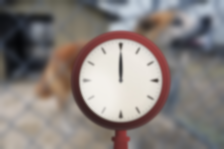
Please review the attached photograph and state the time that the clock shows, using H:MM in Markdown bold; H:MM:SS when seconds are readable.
**12:00**
